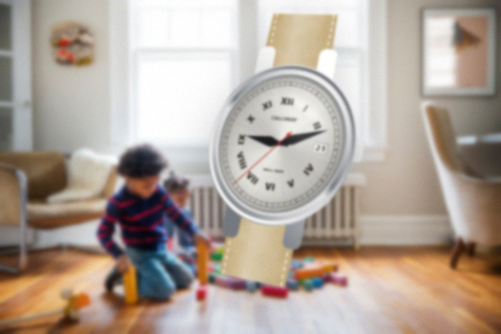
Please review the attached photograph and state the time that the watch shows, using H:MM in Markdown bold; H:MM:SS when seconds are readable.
**9:11:37**
